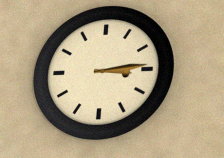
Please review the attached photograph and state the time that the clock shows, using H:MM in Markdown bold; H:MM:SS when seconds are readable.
**3:14**
